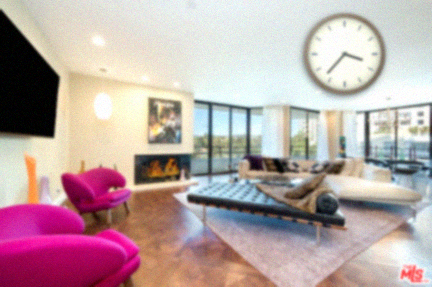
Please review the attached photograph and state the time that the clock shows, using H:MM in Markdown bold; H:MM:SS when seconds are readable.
**3:37**
